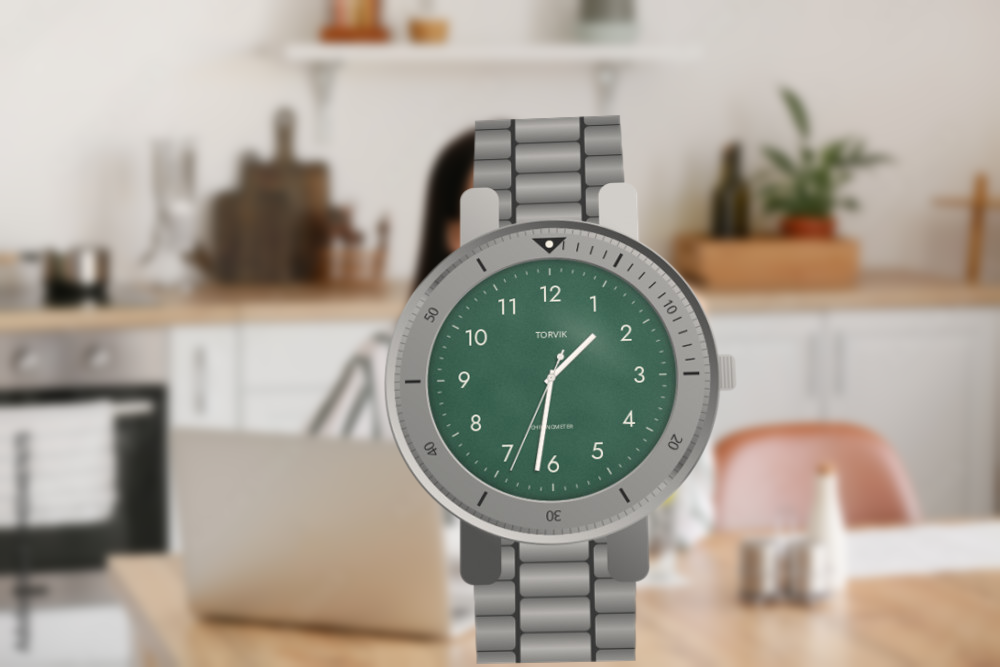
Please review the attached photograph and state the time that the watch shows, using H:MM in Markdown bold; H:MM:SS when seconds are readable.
**1:31:34**
